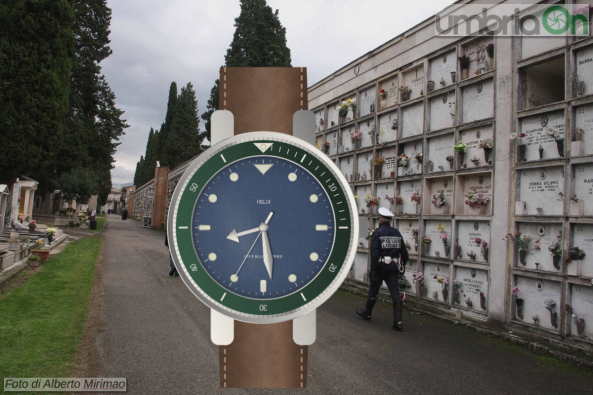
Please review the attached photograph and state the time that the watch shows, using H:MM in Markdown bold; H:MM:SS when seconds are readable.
**8:28:35**
